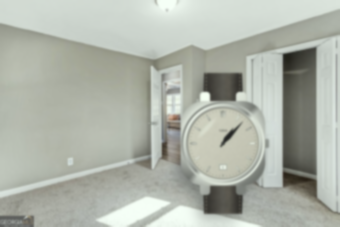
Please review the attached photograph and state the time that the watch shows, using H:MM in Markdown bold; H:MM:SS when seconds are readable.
**1:07**
